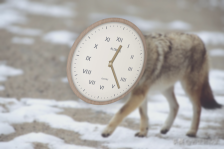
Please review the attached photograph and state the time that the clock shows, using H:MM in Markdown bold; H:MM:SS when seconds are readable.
**12:23**
